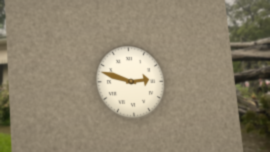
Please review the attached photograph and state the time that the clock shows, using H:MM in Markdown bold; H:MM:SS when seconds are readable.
**2:48**
